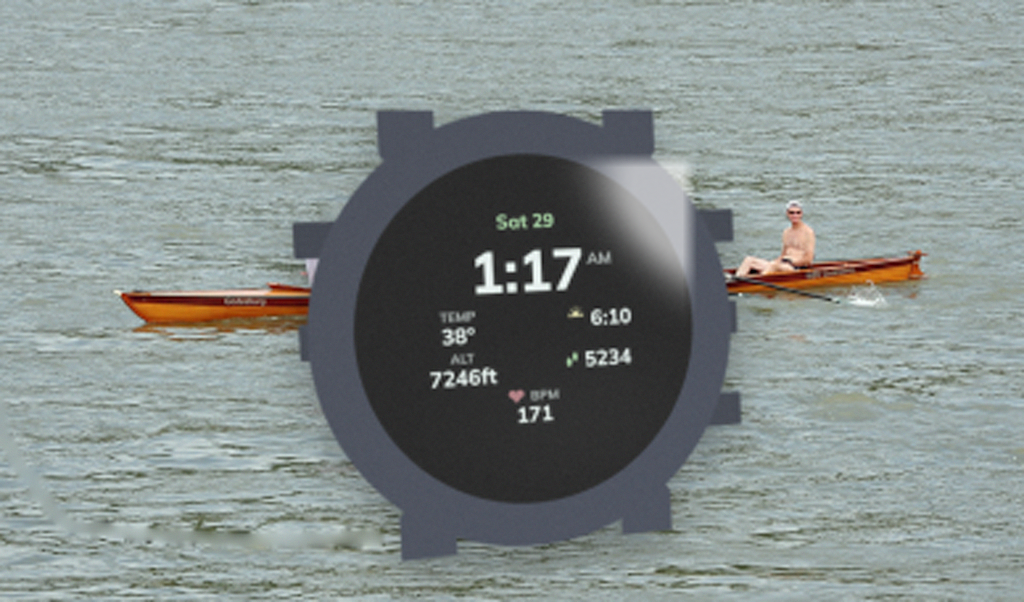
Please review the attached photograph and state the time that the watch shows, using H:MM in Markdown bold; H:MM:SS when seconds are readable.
**1:17**
